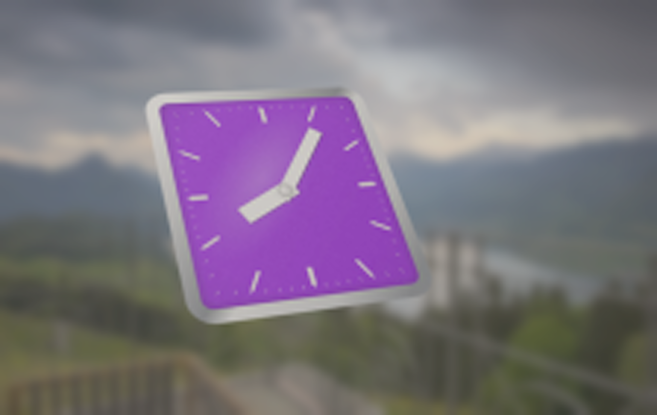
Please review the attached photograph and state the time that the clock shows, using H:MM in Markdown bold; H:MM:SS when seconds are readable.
**8:06**
